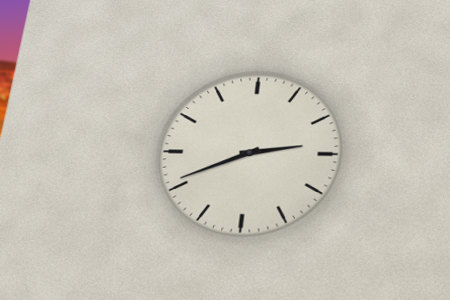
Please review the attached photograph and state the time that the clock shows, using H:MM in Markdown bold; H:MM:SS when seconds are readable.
**2:41**
